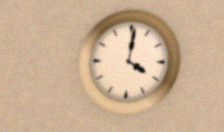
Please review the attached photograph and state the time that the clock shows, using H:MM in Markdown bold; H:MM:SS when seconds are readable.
**4:01**
